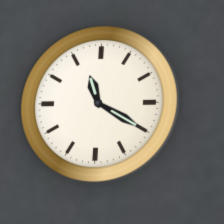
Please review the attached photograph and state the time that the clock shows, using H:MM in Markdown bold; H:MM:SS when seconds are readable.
**11:20**
